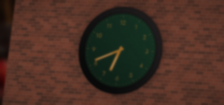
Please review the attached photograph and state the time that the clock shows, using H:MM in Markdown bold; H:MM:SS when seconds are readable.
**6:41**
